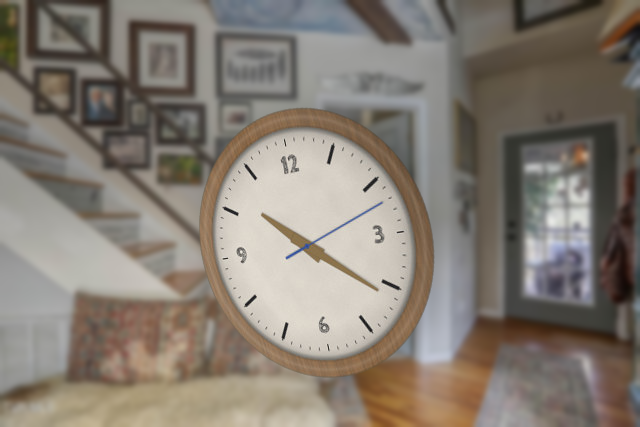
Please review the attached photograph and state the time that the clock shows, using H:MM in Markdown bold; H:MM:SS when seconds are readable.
**10:21:12**
